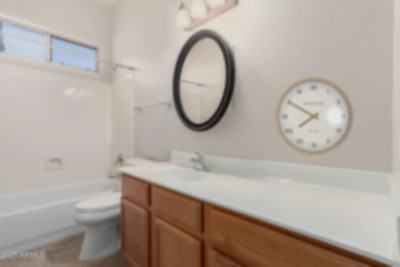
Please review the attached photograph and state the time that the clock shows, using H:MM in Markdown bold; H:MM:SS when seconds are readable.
**7:50**
